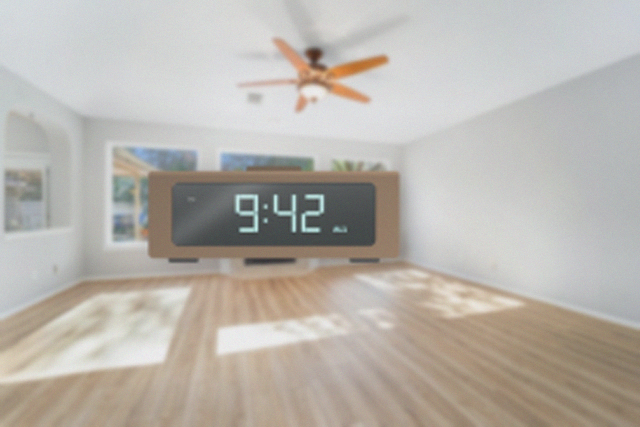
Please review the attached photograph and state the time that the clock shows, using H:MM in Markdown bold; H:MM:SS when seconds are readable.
**9:42**
